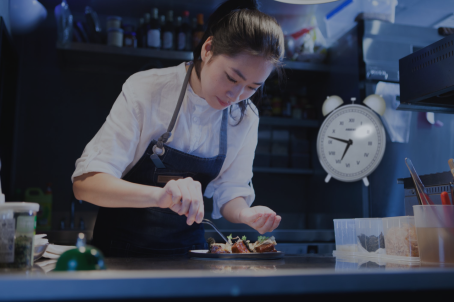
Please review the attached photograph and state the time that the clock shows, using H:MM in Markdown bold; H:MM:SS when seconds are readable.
**6:47**
